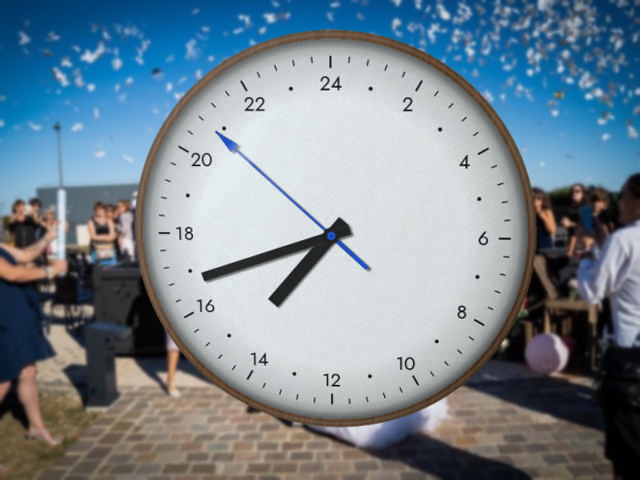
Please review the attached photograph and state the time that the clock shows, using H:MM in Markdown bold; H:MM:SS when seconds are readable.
**14:41:52**
